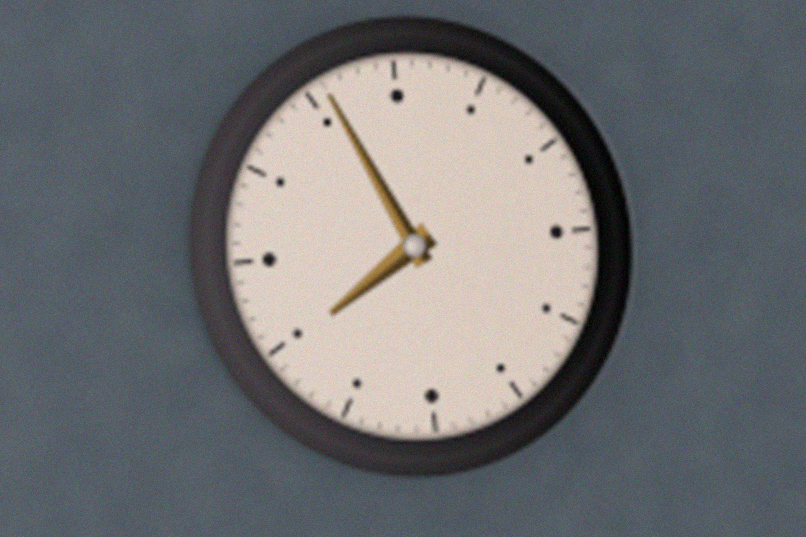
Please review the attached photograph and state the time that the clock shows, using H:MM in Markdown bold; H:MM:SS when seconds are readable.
**7:56**
